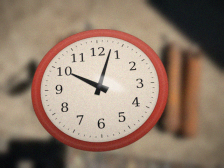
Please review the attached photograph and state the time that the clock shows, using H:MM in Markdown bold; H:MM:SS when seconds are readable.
**10:03**
